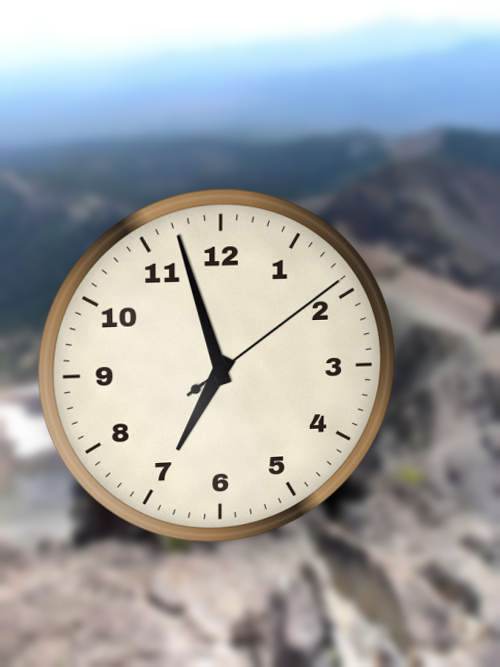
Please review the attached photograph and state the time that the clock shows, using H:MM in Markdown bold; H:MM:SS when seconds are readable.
**6:57:09**
